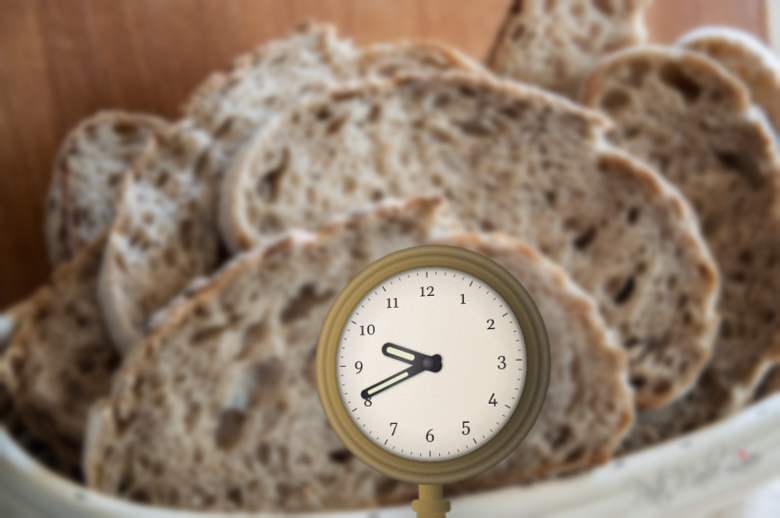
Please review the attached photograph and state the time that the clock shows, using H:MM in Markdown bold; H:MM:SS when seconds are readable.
**9:41**
